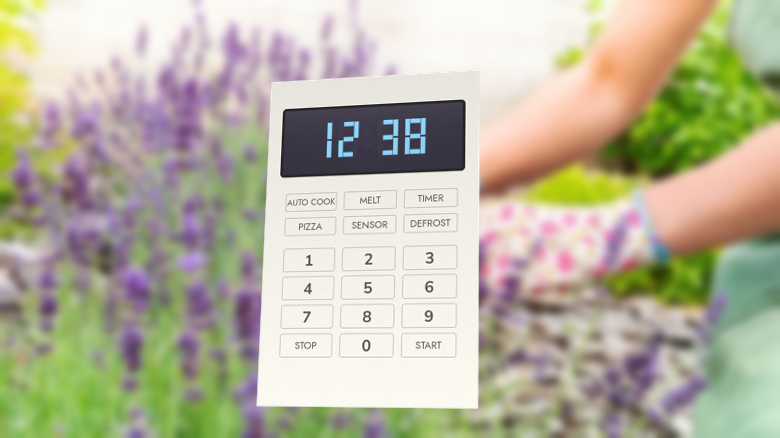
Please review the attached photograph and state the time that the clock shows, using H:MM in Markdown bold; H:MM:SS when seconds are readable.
**12:38**
